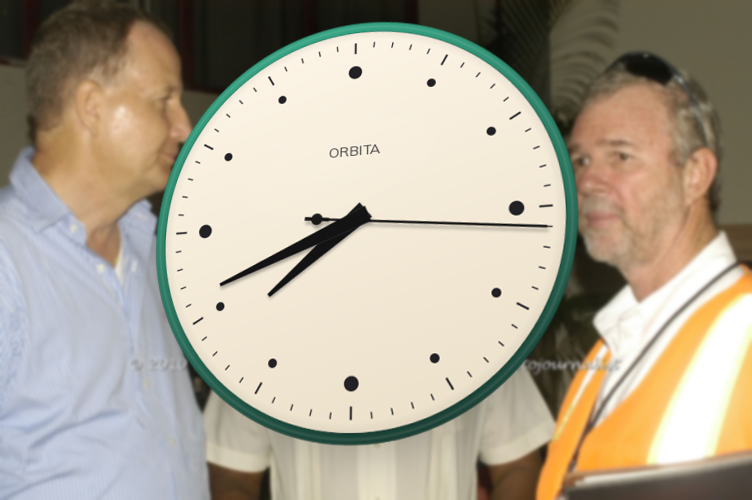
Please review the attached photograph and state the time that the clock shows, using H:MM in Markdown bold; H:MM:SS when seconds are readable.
**7:41:16**
